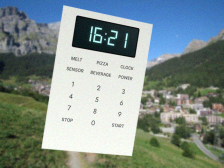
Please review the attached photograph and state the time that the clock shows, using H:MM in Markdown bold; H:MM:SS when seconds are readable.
**16:21**
